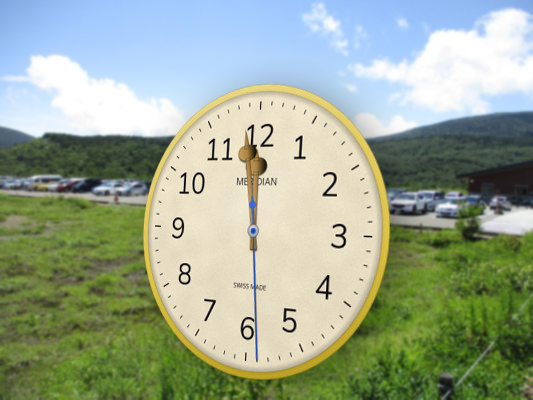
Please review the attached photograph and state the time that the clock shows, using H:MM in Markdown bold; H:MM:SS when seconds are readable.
**11:58:29**
